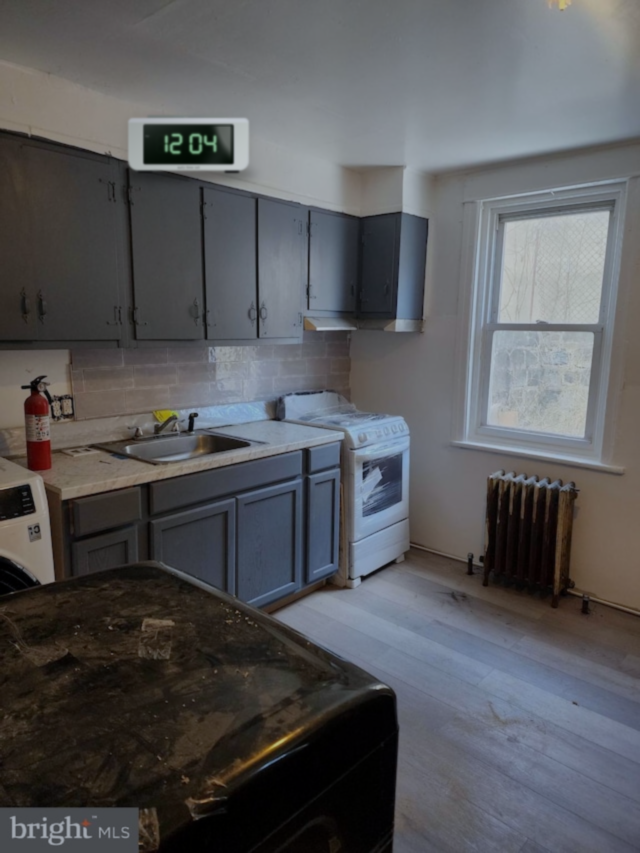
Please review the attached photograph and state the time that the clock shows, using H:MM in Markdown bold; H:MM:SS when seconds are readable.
**12:04**
